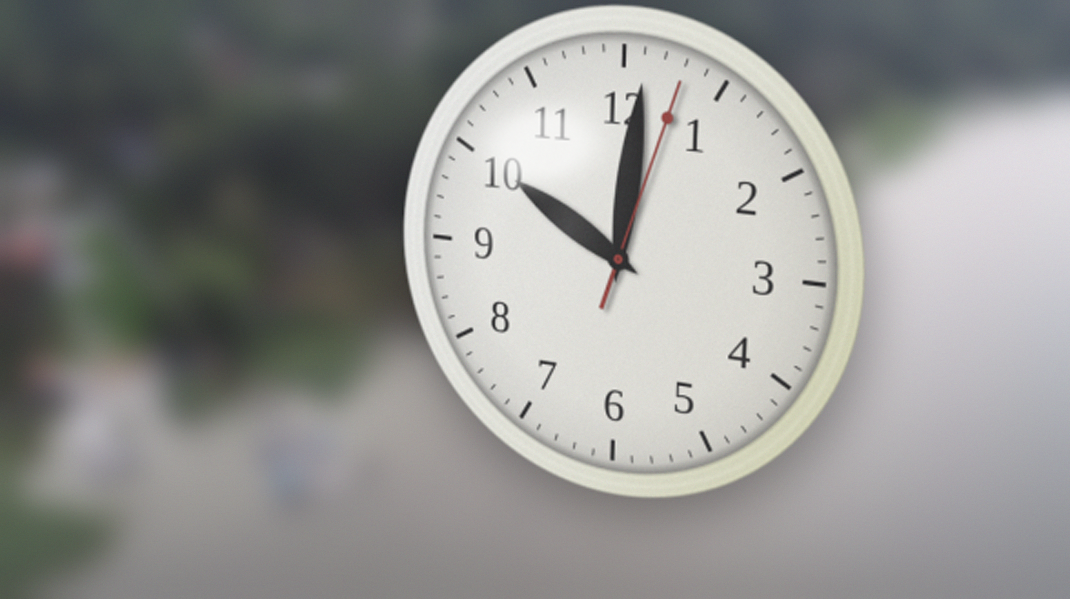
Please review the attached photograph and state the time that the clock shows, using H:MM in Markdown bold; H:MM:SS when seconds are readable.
**10:01:03**
